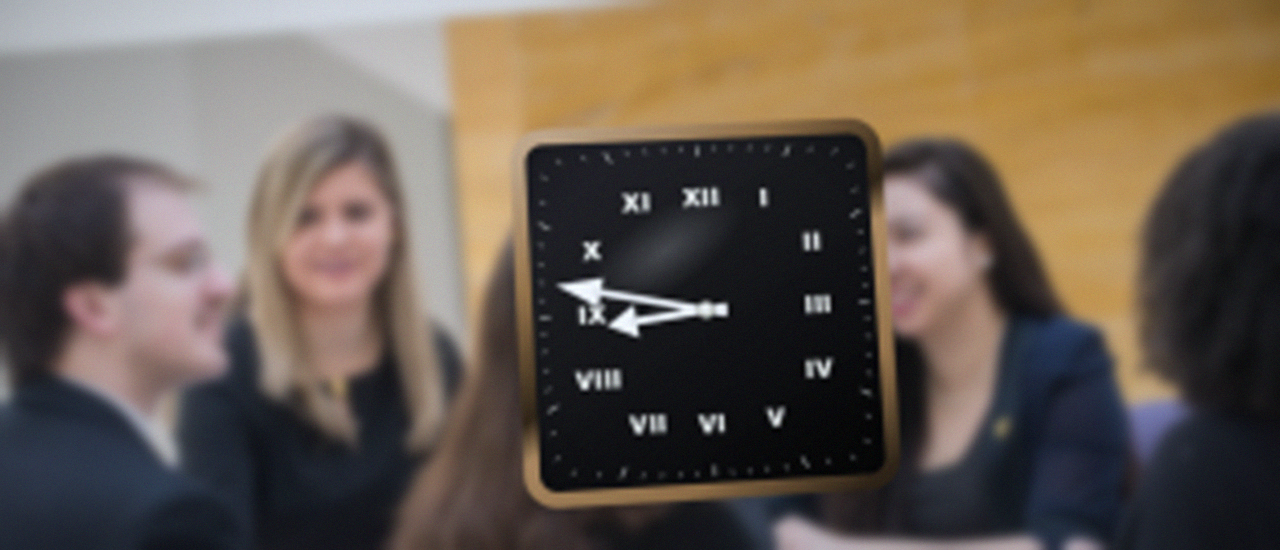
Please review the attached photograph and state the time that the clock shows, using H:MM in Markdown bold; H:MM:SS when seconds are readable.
**8:47**
